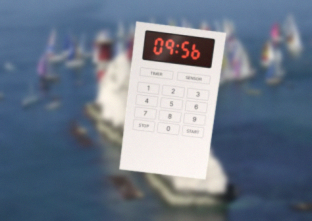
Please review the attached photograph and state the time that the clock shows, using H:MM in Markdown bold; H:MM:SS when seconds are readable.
**9:56**
